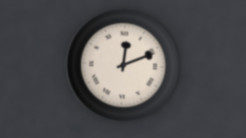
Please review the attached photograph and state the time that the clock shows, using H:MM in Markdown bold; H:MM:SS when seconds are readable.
**12:11**
